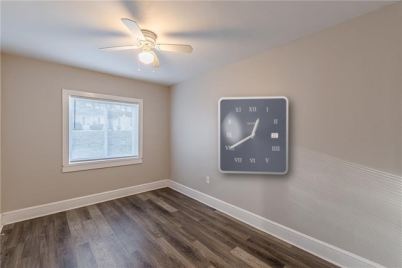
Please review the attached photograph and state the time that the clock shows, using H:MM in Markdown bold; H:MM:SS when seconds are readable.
**12:40**
